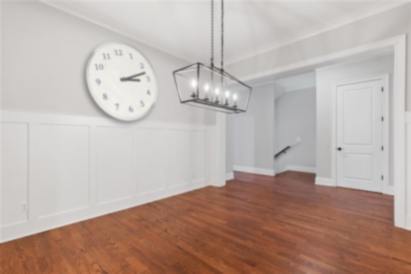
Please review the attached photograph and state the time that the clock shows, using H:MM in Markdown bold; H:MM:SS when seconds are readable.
**3:13**
